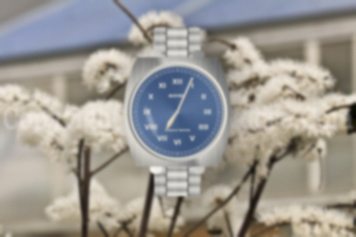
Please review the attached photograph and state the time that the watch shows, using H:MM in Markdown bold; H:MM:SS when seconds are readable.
**7:04**
